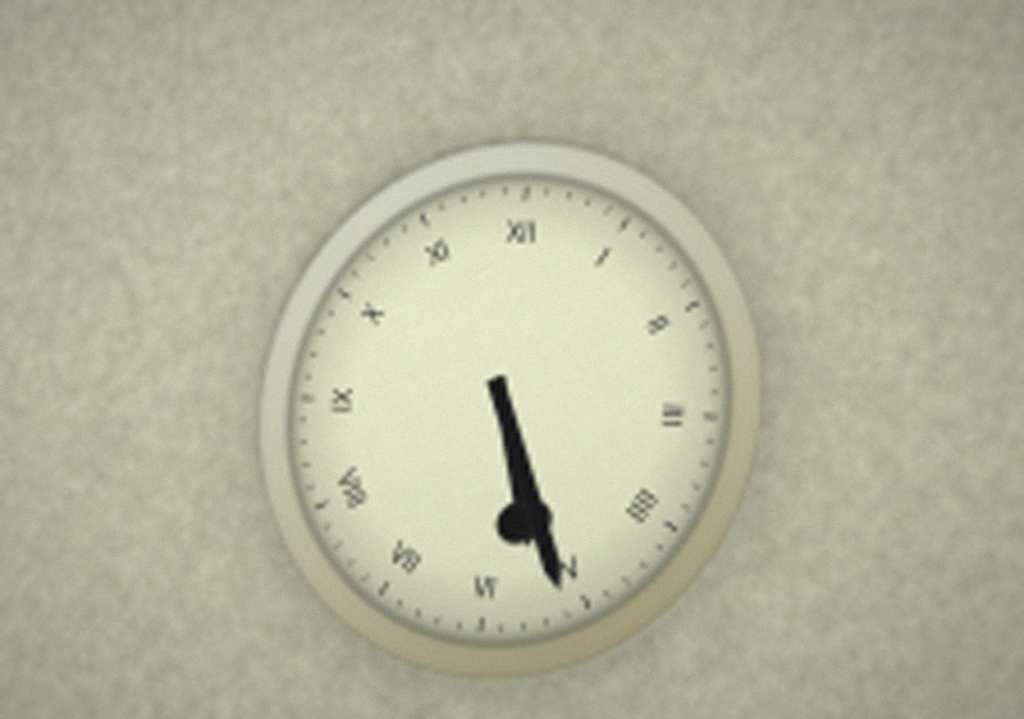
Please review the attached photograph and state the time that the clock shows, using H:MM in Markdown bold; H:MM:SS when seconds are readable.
**5:26**
